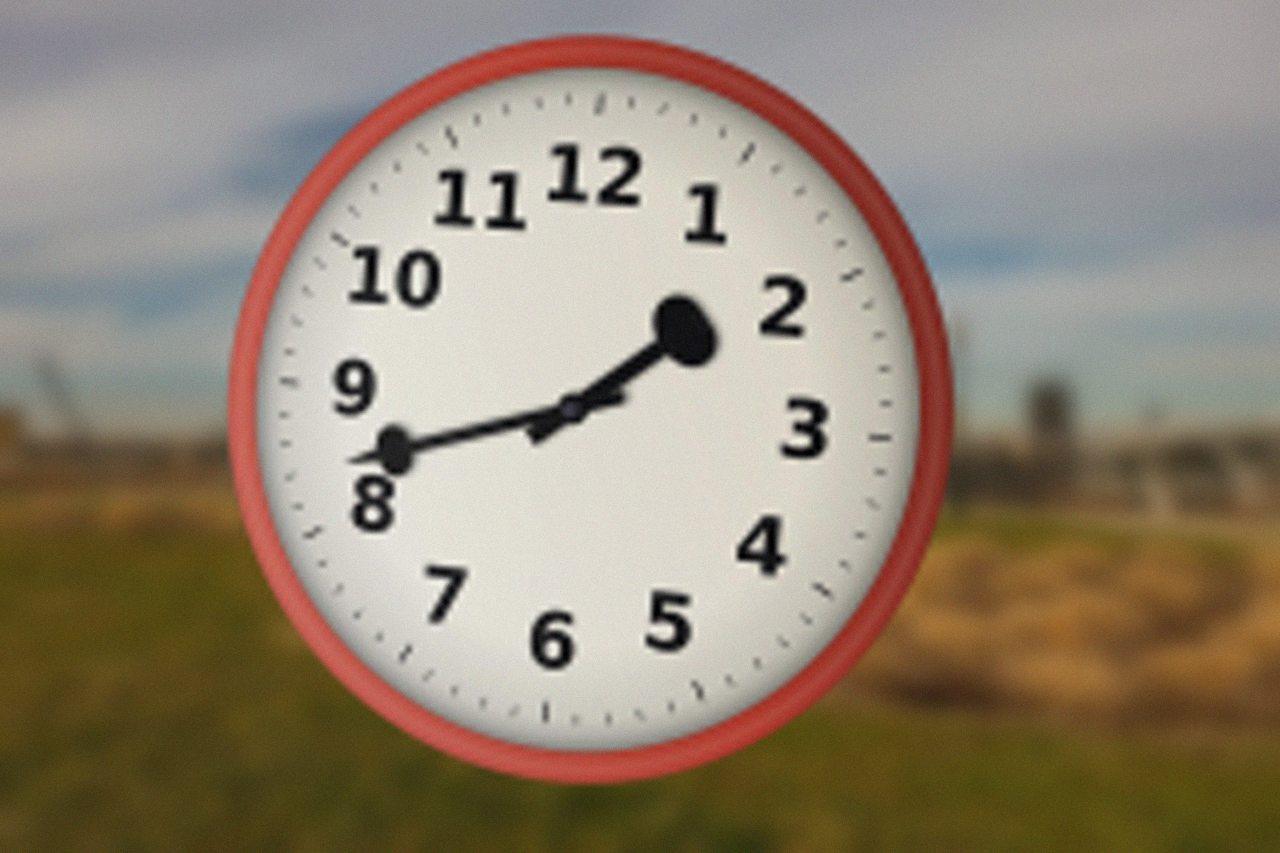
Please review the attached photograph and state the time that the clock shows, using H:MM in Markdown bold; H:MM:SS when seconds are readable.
**1:42**
